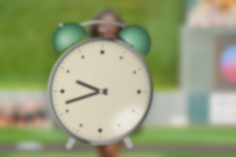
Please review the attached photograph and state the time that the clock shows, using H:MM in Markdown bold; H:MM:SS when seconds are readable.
**9:42**
